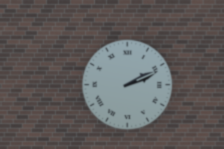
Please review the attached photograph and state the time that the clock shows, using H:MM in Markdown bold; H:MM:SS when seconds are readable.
**2:11**
